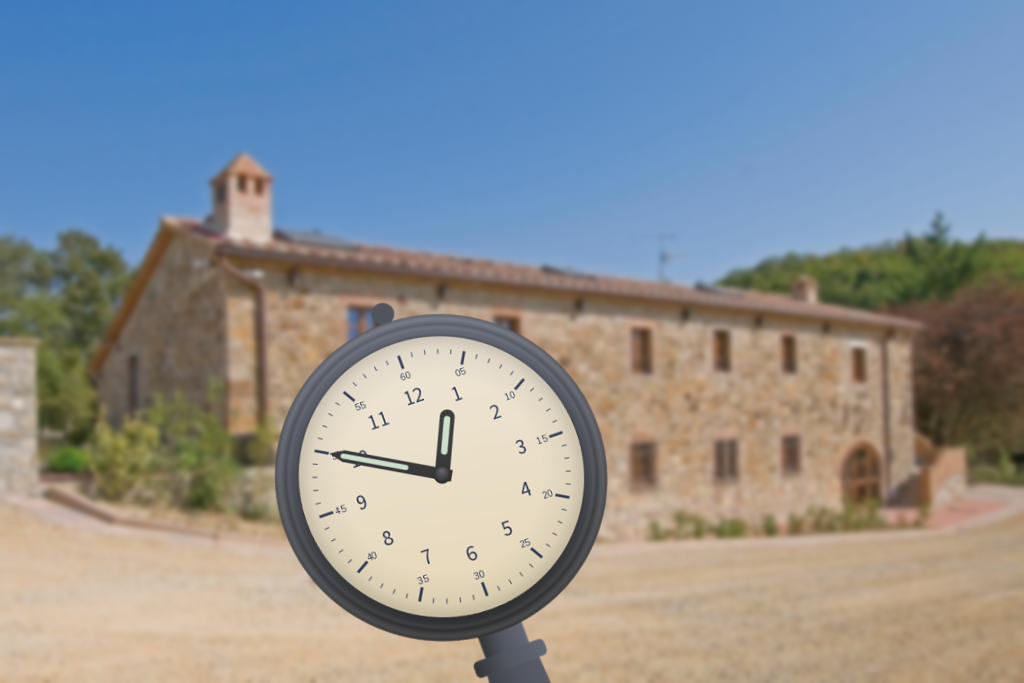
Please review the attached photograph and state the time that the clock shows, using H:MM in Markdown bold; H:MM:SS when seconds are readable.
**12:50**
